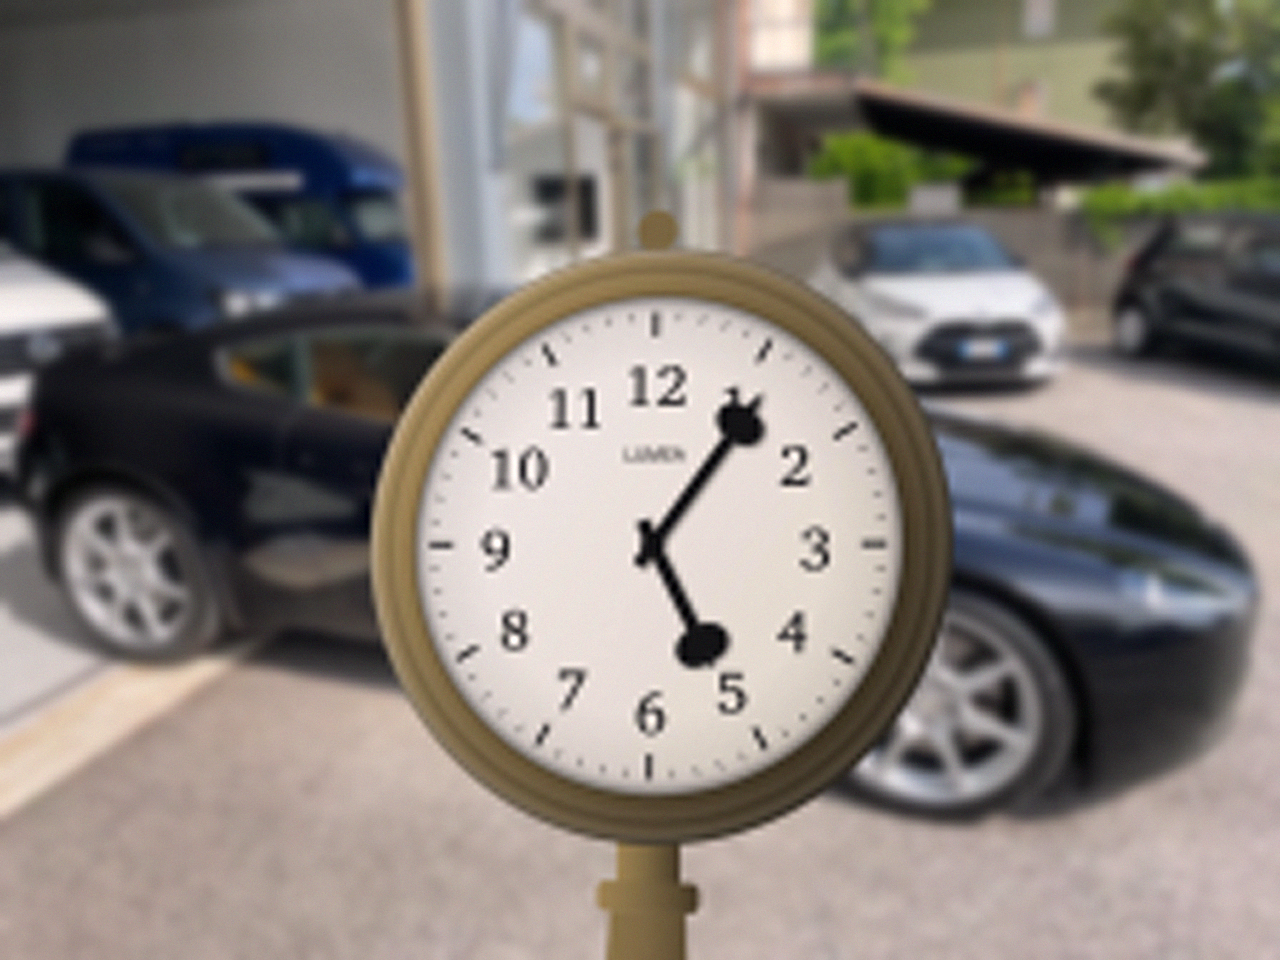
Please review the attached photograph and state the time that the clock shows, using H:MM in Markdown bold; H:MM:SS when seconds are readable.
**5:06**
